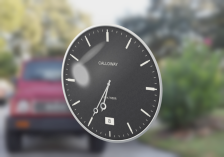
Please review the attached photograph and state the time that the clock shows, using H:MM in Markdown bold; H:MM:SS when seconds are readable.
**6:35**
